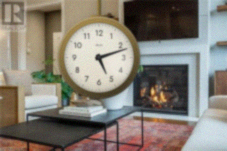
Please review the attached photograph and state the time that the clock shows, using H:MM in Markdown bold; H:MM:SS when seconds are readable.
**5:12**
